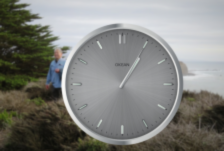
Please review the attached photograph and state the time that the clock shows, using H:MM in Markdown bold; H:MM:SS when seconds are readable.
**1:05**
